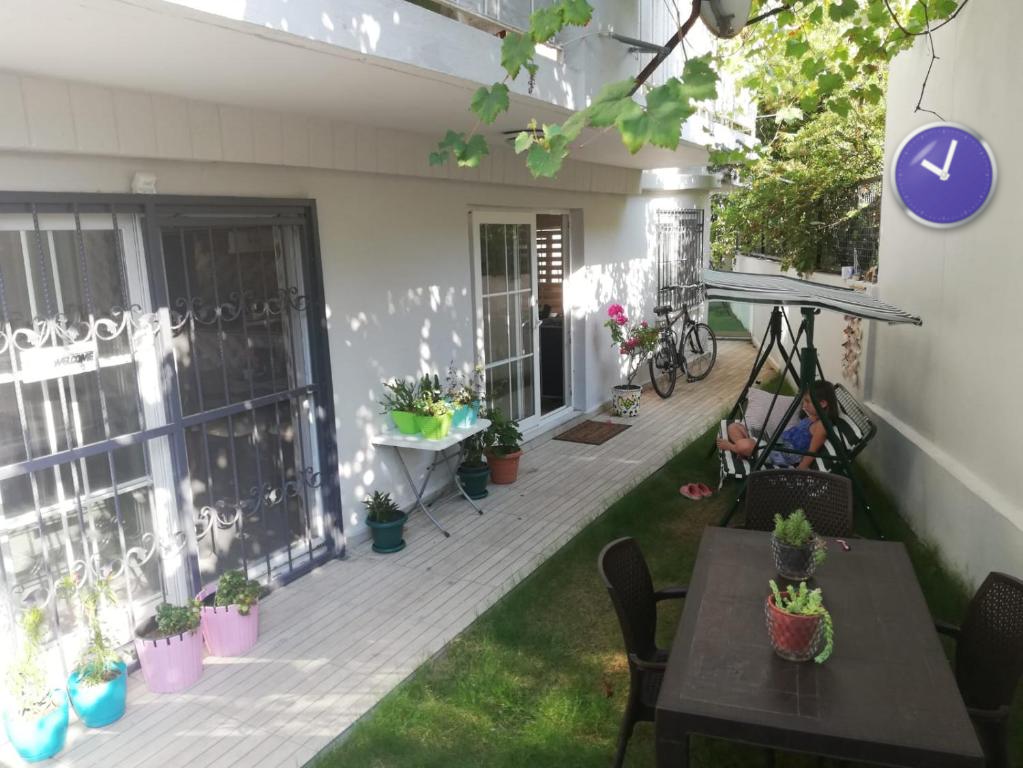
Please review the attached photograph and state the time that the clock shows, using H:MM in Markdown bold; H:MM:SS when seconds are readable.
**10:03**
